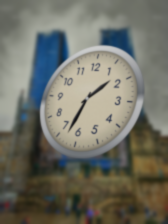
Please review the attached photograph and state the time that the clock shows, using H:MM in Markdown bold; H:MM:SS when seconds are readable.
**1:33**
